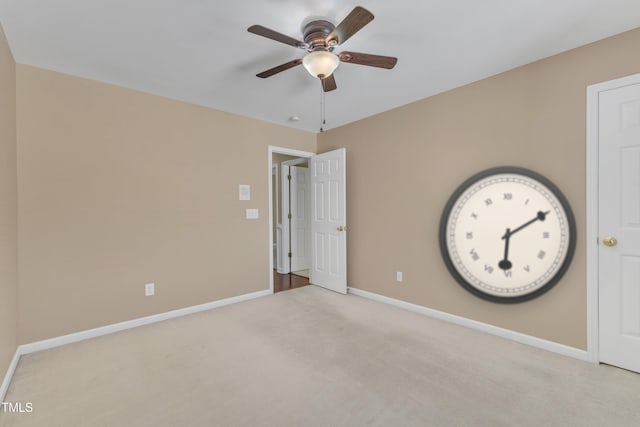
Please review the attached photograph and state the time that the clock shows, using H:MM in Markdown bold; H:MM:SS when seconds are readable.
**6:10**
